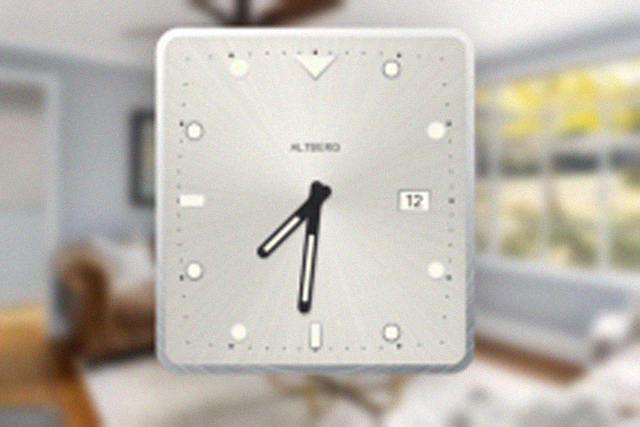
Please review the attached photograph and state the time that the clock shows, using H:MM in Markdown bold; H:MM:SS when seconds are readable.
**7:31**
